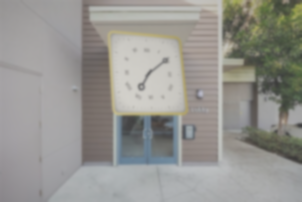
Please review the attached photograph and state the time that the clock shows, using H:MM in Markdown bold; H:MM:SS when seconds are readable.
**7:09**
